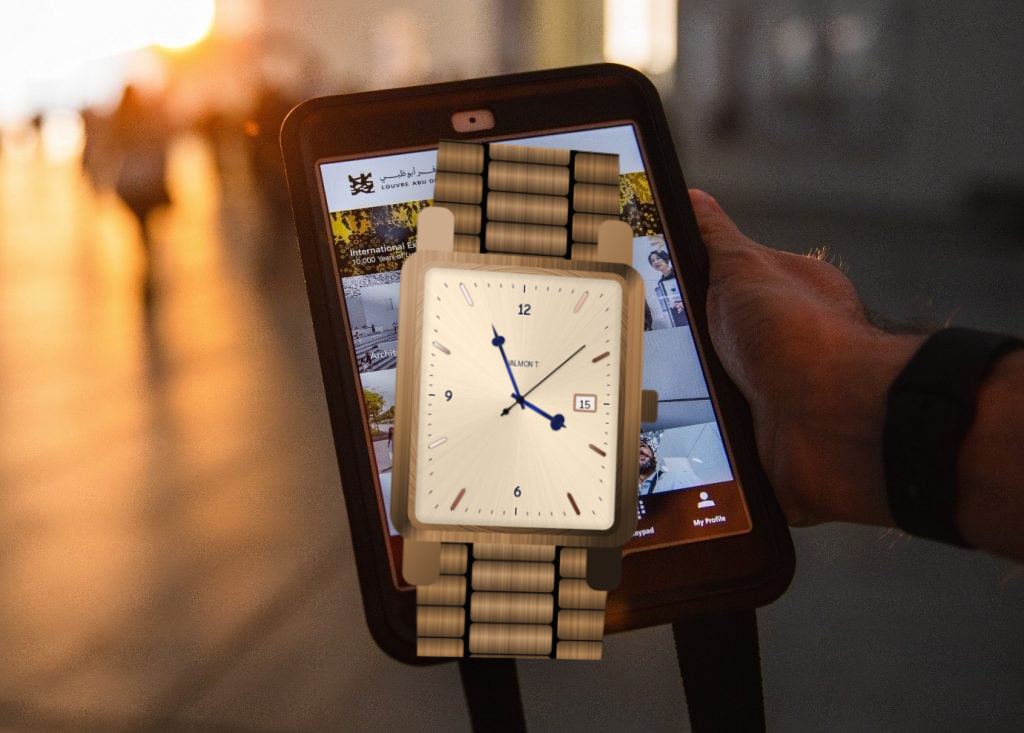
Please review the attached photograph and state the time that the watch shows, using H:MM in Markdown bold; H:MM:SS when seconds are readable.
**3:56:08**
